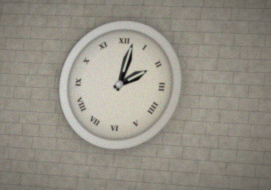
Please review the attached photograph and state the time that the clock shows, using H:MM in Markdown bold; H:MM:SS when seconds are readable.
**2:02**
